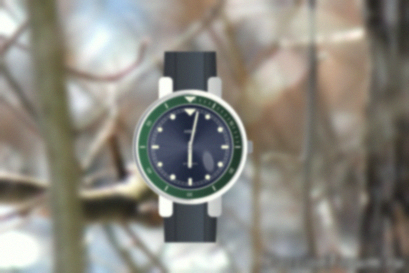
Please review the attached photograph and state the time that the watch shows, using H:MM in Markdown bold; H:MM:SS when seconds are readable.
**6:02**
